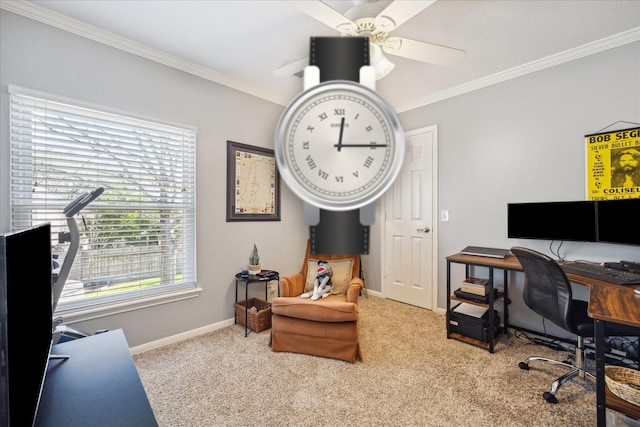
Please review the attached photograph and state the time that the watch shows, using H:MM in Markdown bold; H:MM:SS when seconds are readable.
**12:15**
